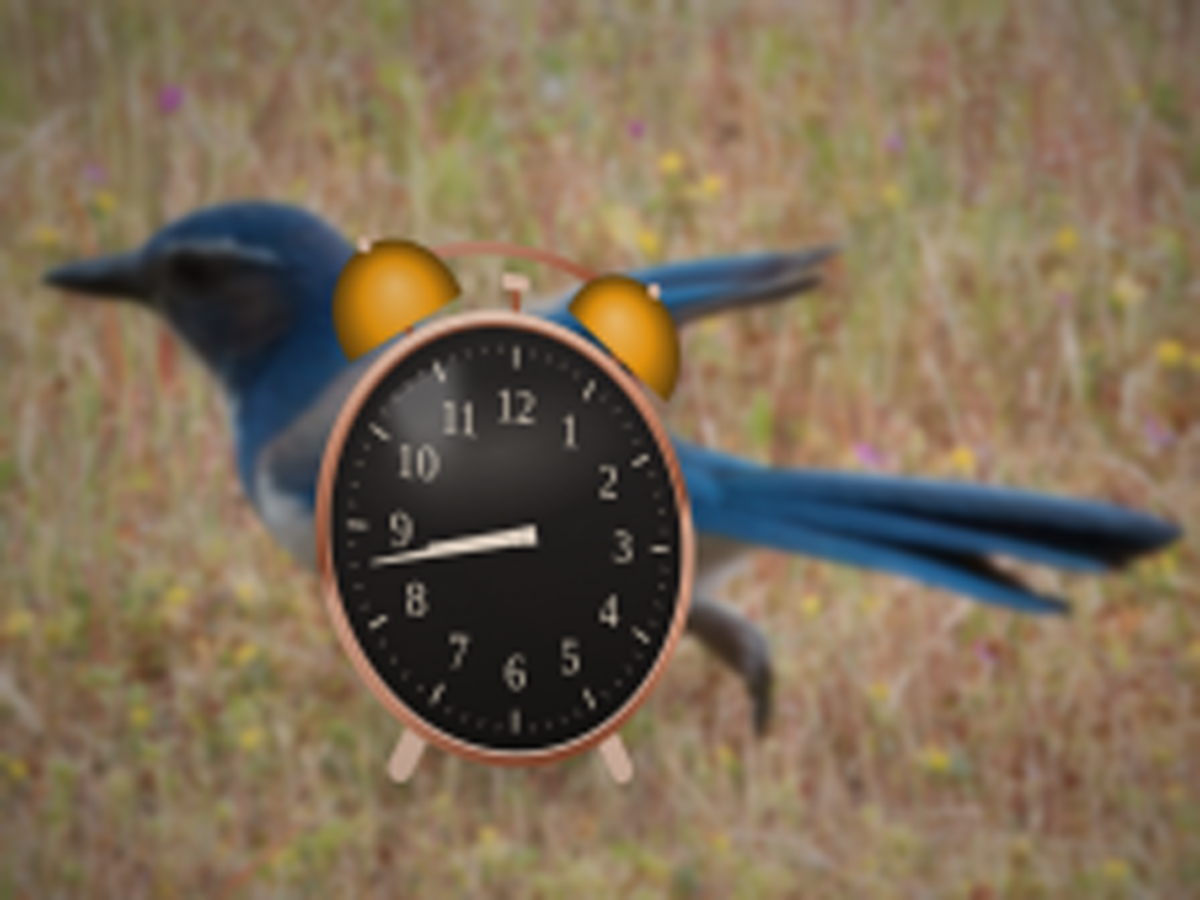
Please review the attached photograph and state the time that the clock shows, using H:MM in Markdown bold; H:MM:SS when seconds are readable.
**8:43**
